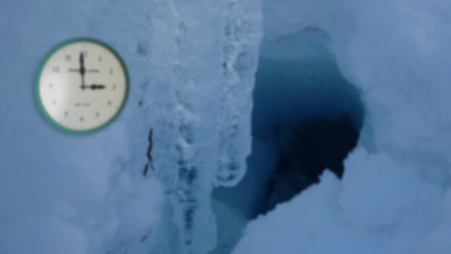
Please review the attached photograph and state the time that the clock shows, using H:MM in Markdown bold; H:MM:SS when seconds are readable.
**2:59**
